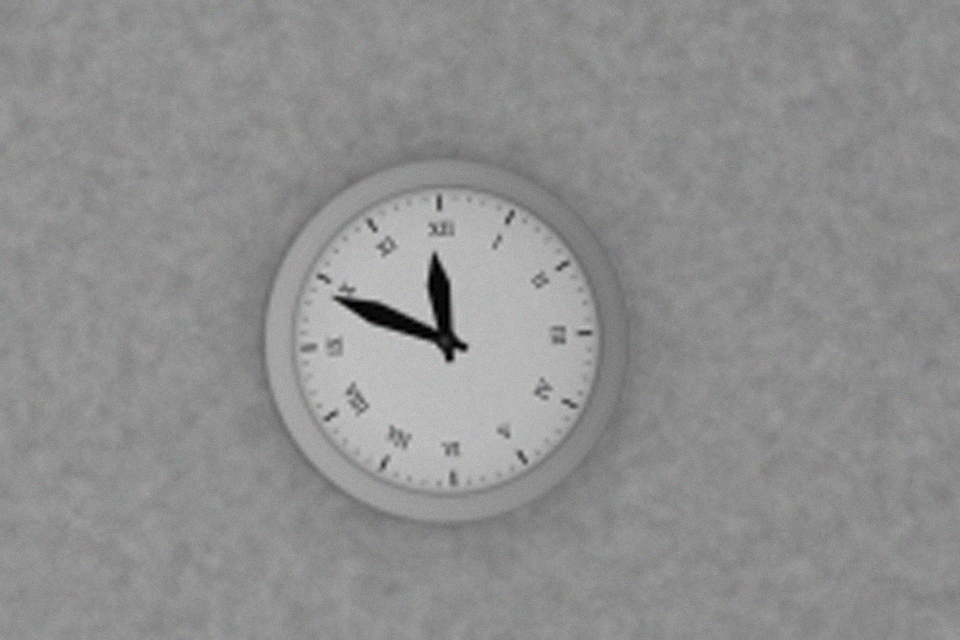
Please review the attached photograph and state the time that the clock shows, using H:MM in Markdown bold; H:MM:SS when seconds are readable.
**11:49**
